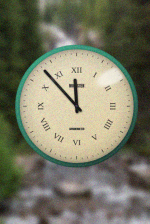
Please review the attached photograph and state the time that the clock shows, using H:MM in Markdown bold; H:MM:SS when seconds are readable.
**11:53**
